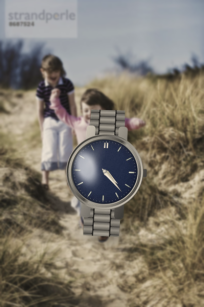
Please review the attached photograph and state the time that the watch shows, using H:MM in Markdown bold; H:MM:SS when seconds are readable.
**4:23**
